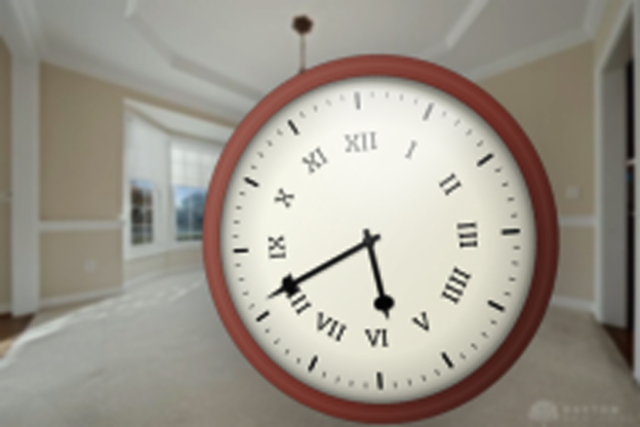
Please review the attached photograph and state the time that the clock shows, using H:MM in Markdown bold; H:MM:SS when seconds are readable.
**5:41**
